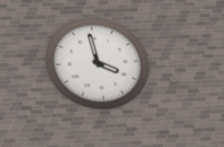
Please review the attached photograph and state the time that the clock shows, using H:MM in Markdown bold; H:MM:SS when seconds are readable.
**3:59**
